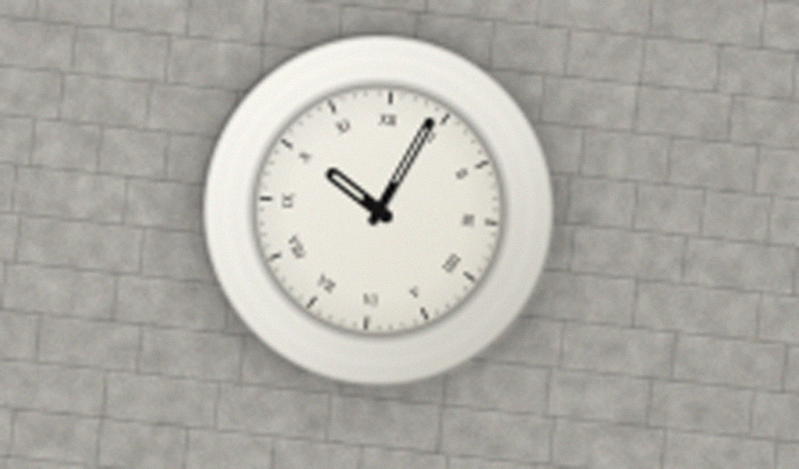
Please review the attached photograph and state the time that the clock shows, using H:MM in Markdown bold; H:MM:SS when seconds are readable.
**10:04**
